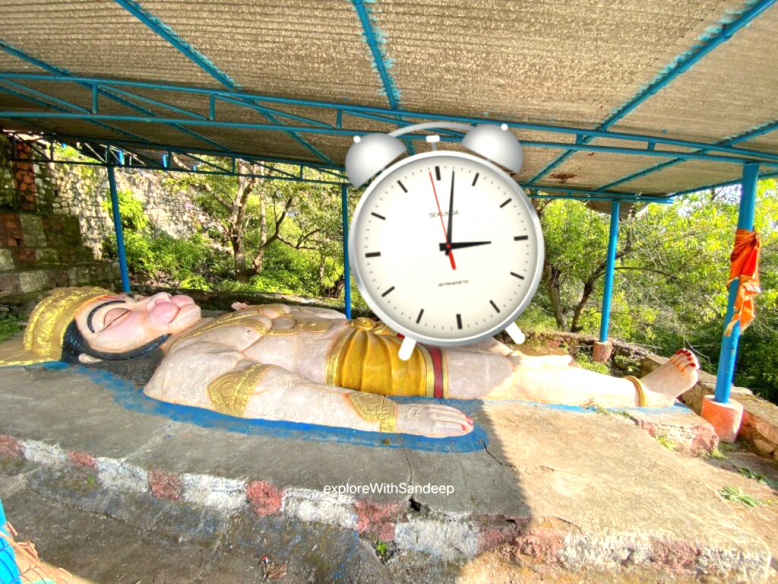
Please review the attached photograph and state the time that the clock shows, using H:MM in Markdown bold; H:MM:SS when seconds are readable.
**3:01:59**
